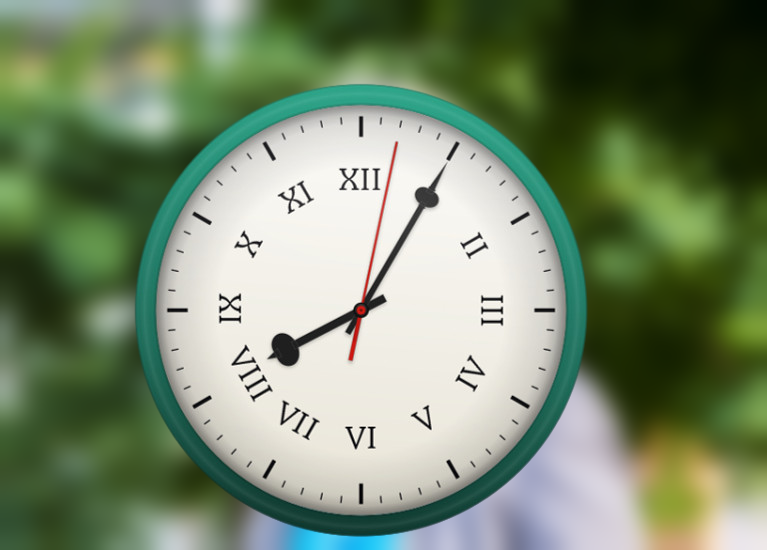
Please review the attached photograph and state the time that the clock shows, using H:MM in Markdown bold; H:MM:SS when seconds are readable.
**8:05:02**
